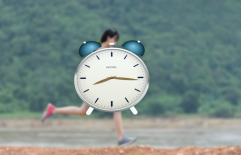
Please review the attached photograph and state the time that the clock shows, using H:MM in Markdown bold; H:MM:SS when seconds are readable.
**8:16**
